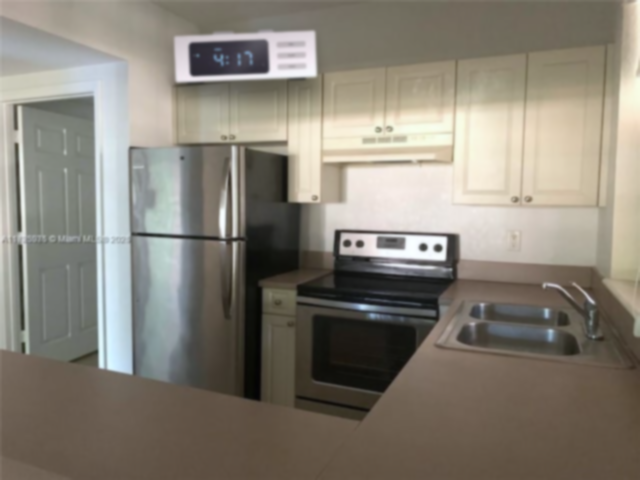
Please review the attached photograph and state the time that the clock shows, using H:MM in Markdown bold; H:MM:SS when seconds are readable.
**4:17**
